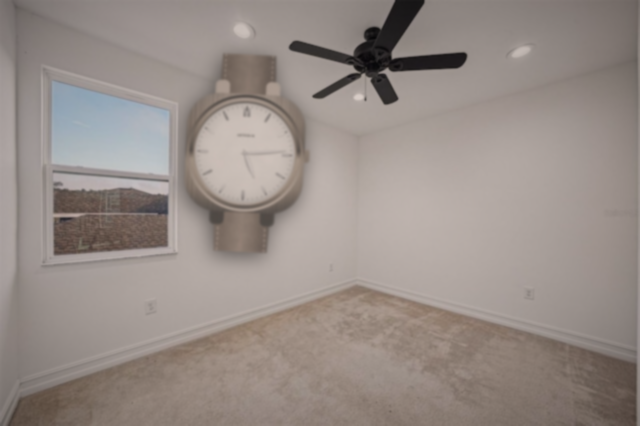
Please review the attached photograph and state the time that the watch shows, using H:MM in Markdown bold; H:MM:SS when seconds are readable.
**5:14**
